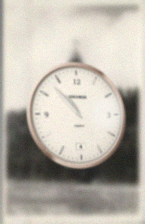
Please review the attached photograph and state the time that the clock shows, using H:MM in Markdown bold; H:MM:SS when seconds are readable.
**10:53**
